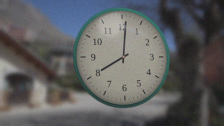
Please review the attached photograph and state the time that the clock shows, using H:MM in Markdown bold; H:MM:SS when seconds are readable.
**8:01**
